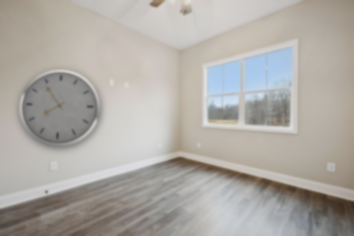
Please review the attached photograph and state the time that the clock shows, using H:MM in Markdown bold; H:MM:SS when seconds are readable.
**7:54**
